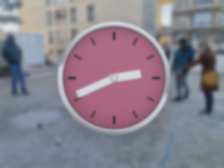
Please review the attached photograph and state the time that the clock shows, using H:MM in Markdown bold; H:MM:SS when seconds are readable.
**2:41**
